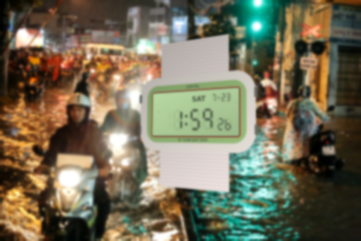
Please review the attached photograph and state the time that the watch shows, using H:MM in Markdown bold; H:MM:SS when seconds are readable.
**1:59:26**
